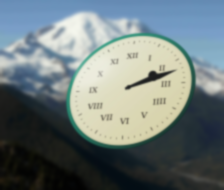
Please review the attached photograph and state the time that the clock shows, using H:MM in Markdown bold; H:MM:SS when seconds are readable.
**2:12**
